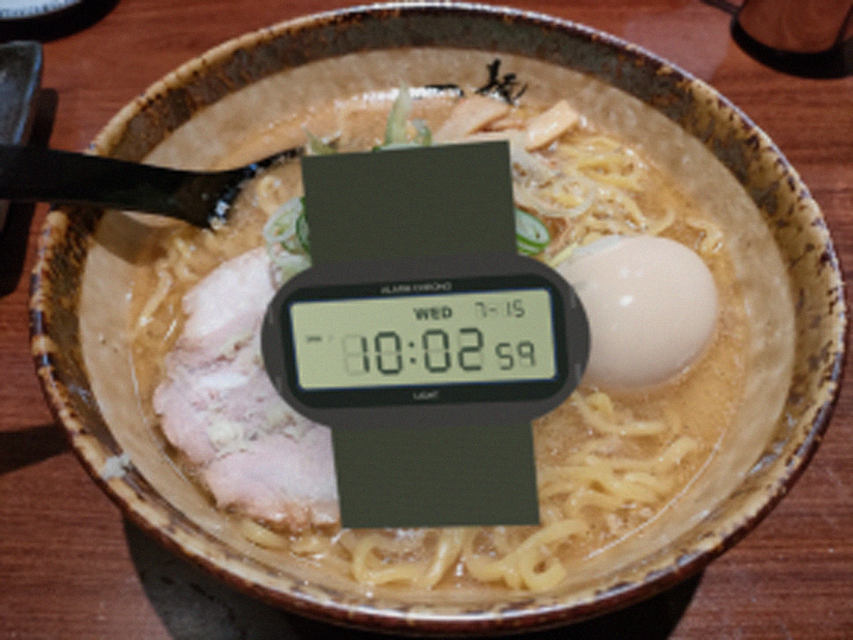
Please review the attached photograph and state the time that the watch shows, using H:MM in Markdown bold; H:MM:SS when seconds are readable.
**10:02:59**
